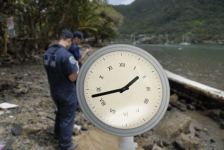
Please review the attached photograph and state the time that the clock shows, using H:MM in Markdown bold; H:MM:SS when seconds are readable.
**1:43**
